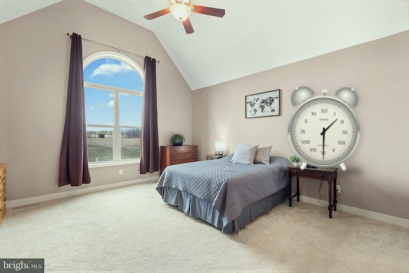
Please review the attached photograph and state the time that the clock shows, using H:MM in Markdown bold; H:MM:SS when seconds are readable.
**1:30**
